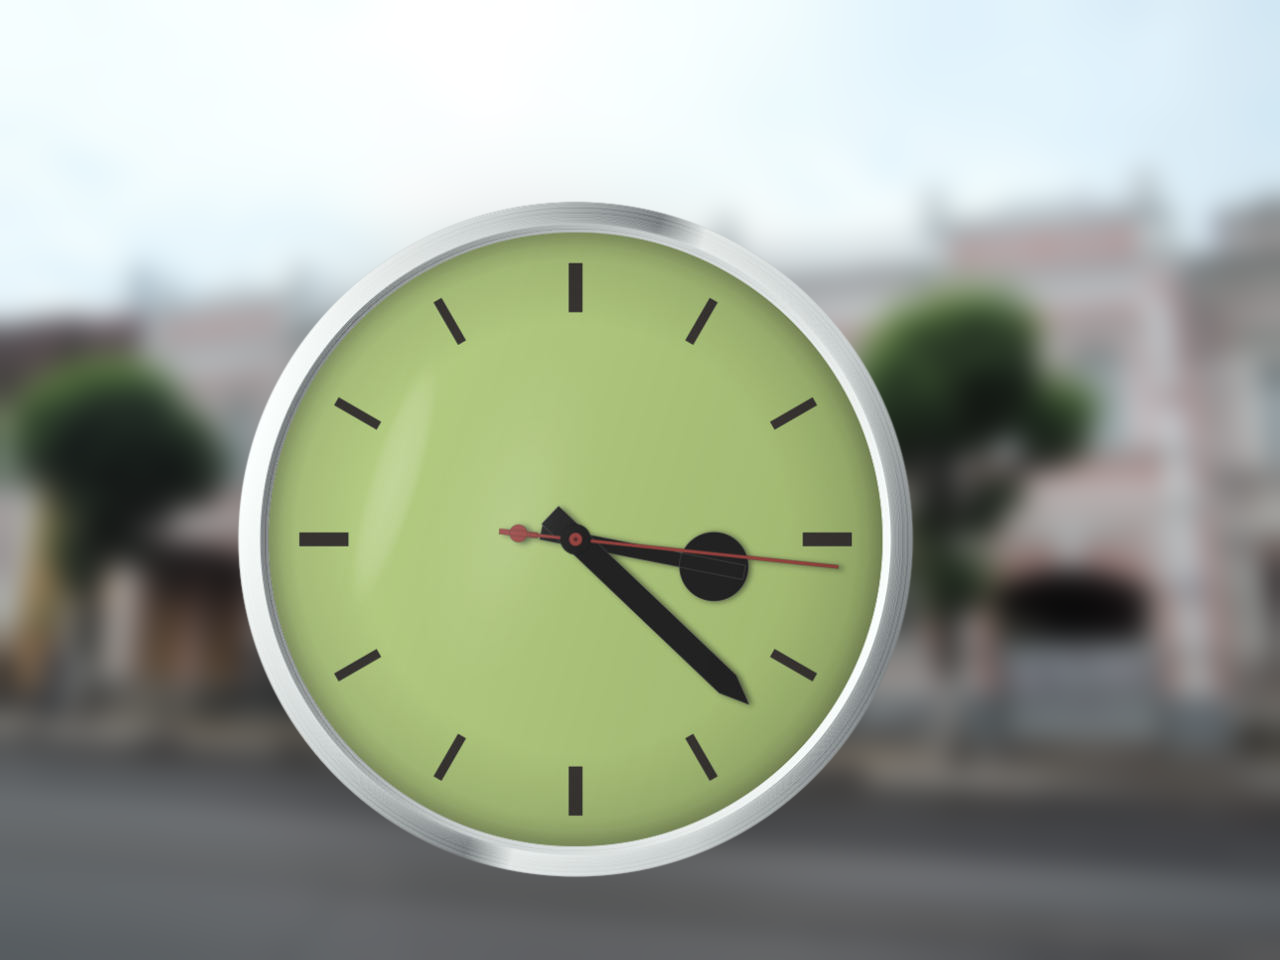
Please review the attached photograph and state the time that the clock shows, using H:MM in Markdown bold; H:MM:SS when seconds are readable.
**3:22:16**
